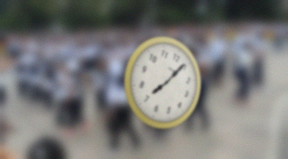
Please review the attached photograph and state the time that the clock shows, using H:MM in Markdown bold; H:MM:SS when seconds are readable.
**7:04**
